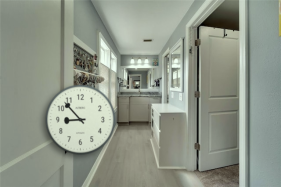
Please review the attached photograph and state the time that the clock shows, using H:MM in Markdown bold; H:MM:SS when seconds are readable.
**8:53**
